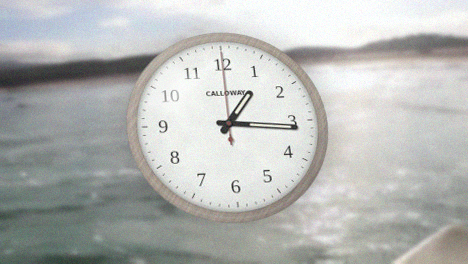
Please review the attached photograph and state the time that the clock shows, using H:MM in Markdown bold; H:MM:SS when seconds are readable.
**1:16:00**
